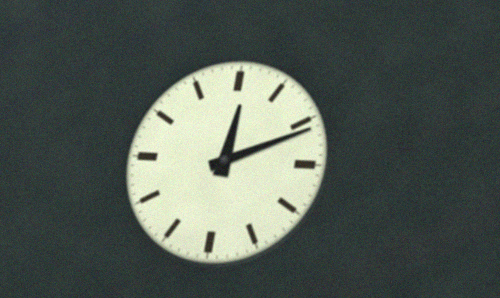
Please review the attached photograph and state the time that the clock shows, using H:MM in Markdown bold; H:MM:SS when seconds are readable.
**12:11**
